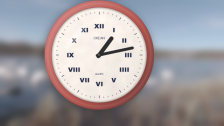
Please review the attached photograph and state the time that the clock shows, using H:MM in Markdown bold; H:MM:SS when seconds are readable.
**1:13**
